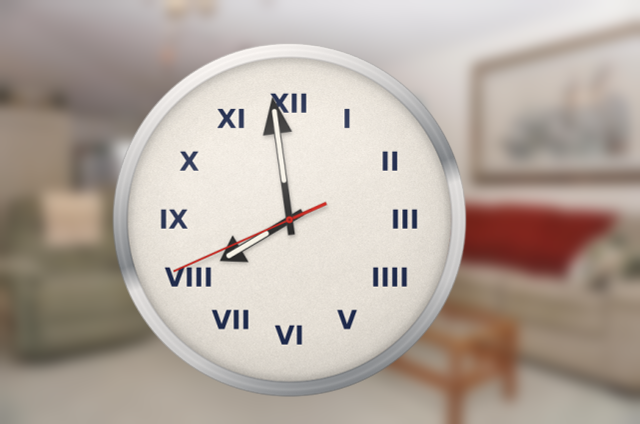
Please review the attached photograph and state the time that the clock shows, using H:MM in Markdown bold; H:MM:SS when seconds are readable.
**7:58:41**
